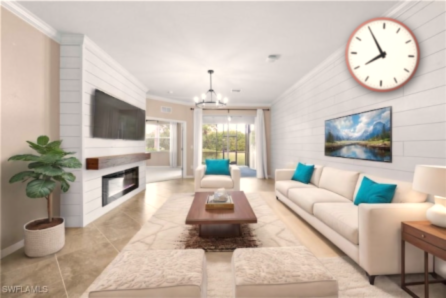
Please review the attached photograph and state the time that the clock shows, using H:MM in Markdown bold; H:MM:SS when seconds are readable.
**7:55**
